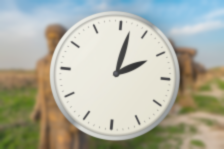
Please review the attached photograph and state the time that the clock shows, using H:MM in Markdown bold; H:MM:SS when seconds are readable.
**2:02**
